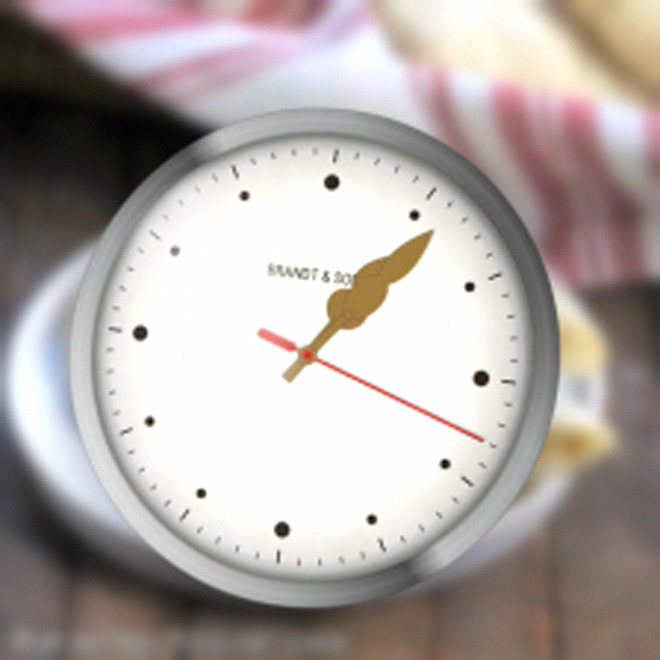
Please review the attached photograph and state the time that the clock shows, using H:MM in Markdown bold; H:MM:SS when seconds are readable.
**1:06:18**
